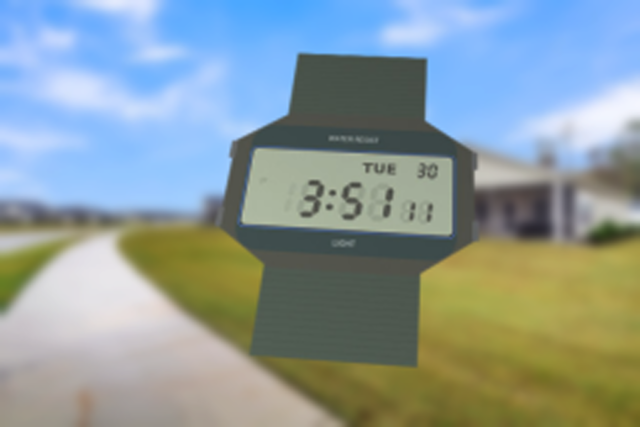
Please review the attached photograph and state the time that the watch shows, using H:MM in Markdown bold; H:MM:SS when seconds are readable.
**3:51:11**
